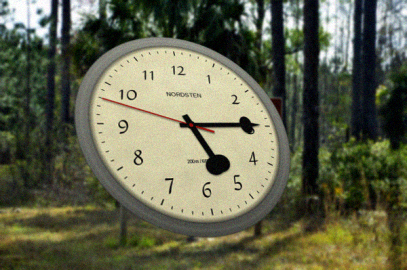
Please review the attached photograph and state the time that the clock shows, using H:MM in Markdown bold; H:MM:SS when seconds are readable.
**5:14:48**
